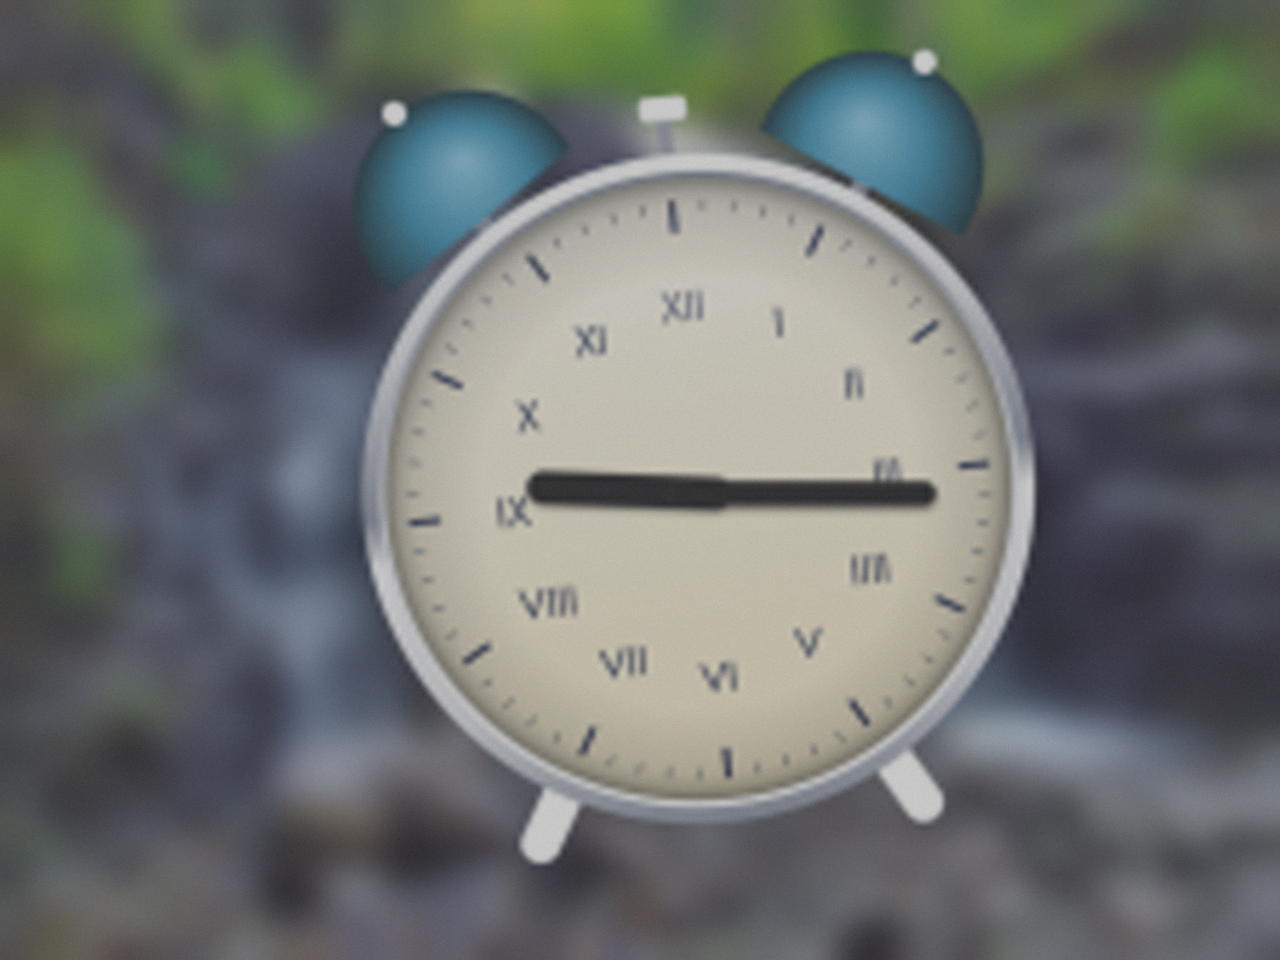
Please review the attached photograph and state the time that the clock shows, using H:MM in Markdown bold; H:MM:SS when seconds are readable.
**9:16**
